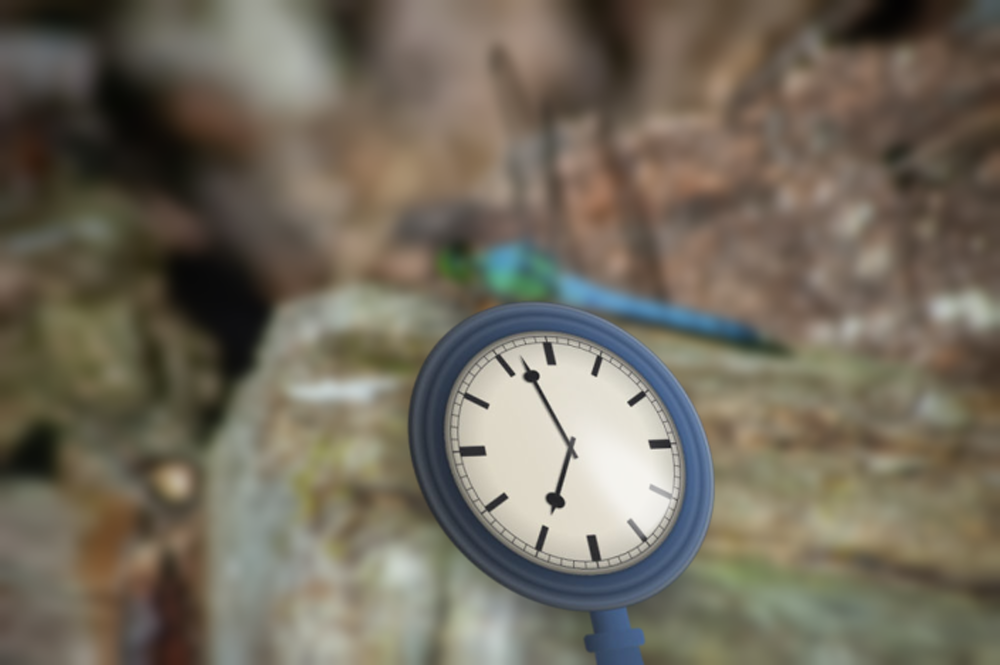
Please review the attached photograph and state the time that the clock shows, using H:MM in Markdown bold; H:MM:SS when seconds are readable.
**6:57**
